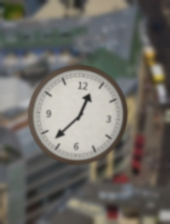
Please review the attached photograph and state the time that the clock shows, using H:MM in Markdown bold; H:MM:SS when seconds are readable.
**12:37**
